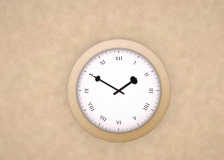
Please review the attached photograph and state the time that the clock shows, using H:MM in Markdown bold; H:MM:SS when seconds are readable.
**1:50**
